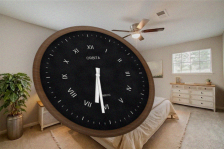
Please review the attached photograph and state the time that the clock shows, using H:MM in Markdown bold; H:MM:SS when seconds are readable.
**6:31**
